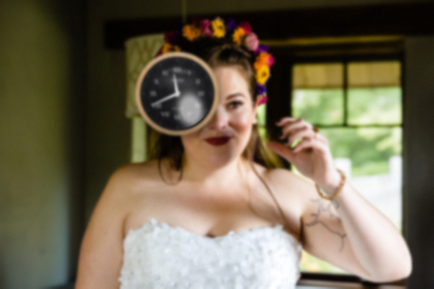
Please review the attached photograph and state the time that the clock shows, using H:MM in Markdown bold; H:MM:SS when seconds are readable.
**11:41**
